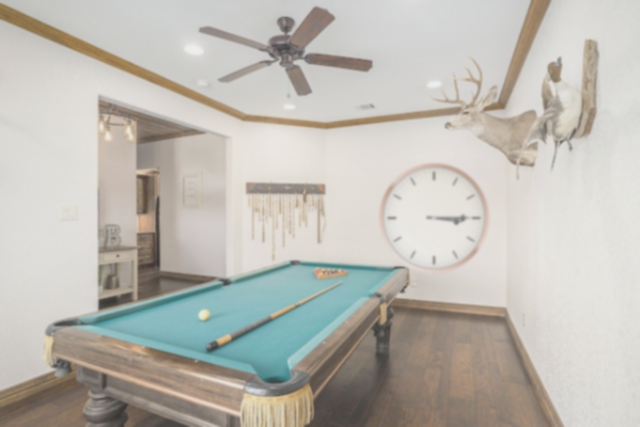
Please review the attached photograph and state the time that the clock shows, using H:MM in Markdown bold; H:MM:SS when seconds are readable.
**3:15**
